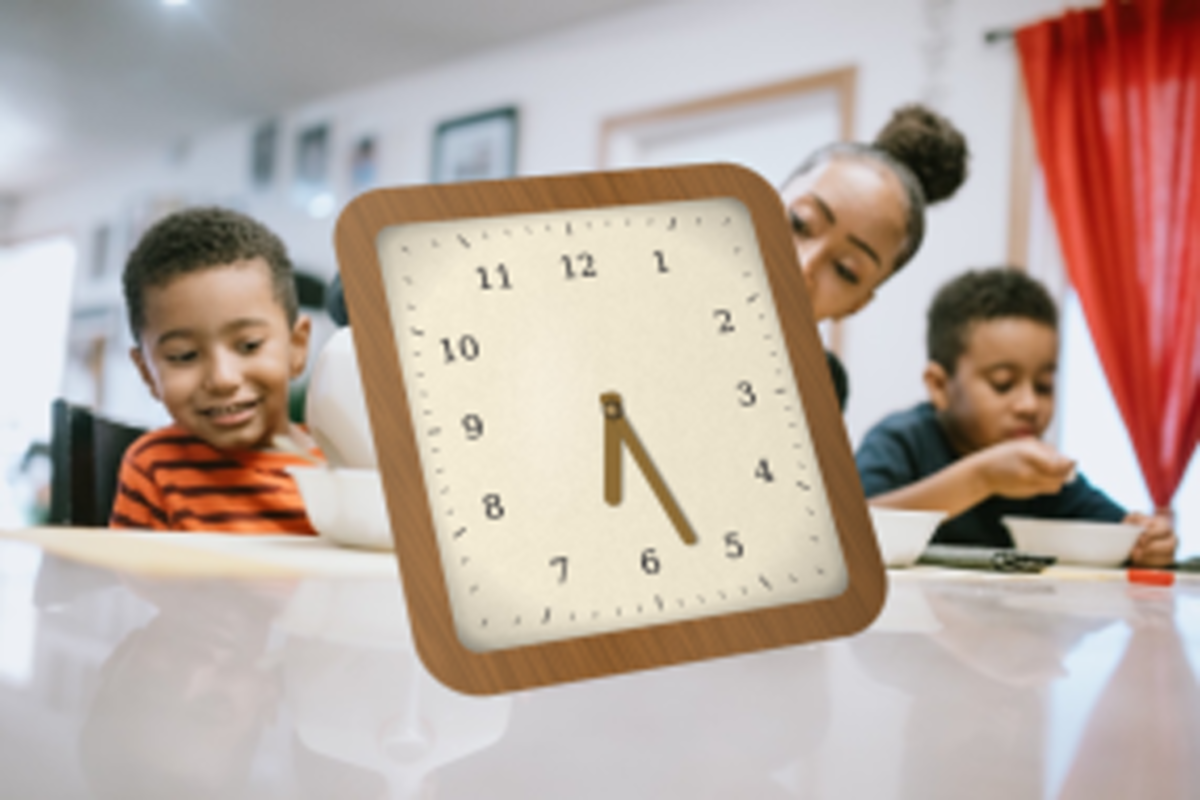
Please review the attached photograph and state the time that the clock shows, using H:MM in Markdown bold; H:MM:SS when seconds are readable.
**6:27**
